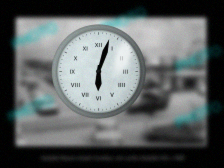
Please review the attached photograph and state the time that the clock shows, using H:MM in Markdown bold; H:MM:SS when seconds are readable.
**6:03**
